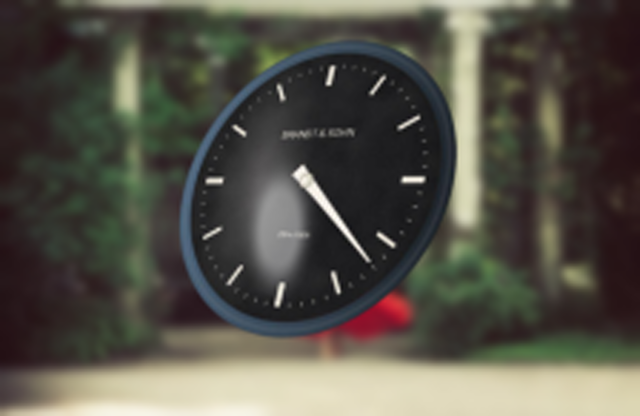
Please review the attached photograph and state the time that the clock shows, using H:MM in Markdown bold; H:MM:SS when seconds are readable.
**4:22**
